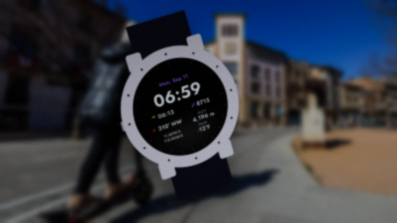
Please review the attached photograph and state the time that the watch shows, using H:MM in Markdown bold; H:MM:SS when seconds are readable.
**6:59**
